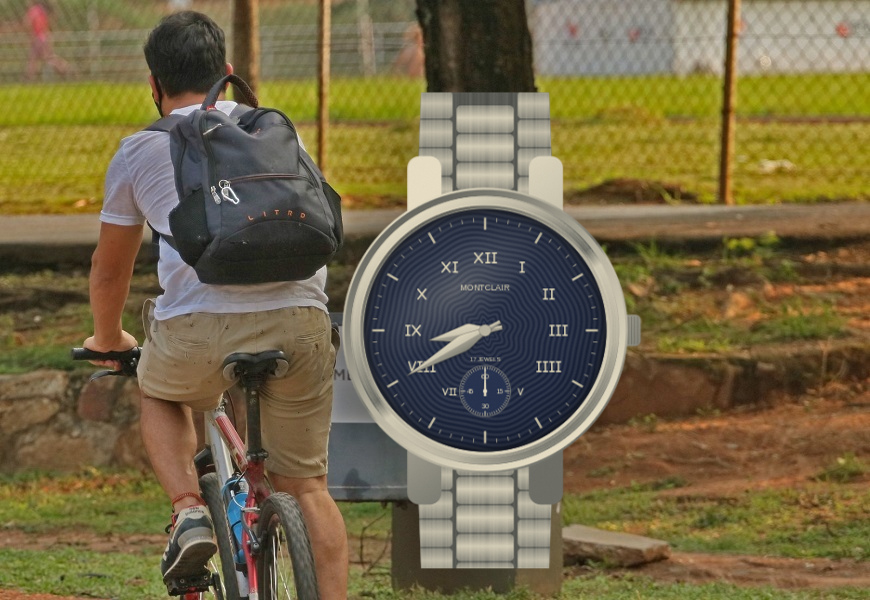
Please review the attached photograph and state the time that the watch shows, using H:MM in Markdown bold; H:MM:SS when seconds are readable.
**8:40**
